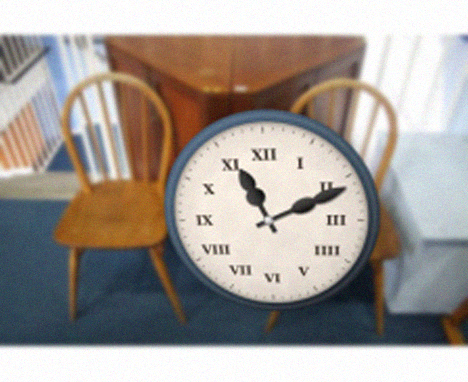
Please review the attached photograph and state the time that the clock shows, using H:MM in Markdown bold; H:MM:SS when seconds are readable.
**11:11**
